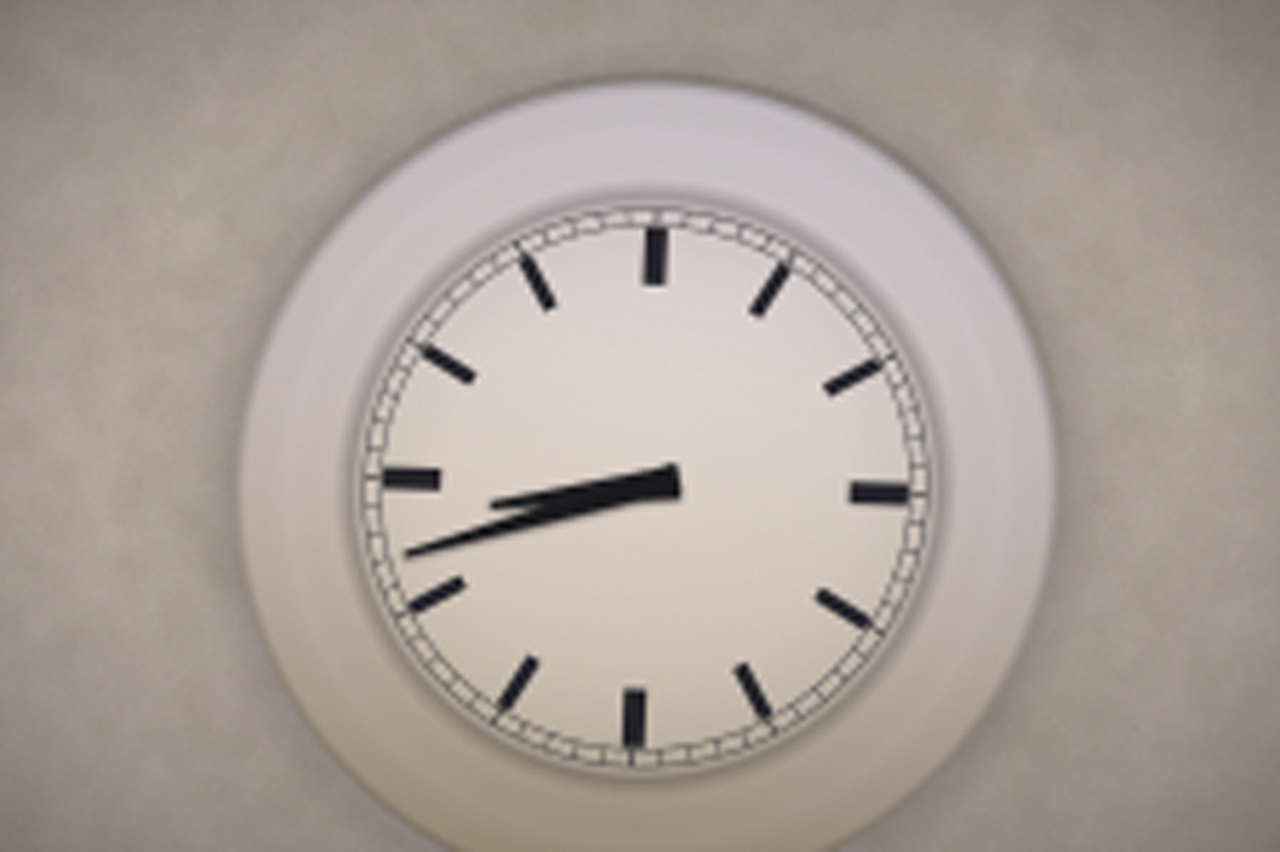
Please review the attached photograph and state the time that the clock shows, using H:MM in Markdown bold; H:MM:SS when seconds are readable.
**8:42**
